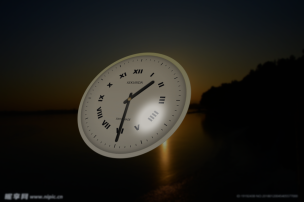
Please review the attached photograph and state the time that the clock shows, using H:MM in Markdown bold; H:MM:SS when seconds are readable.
**1:30**
